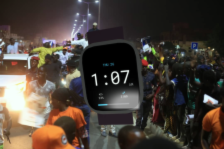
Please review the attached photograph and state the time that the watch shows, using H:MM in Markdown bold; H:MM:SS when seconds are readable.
**1:07**
